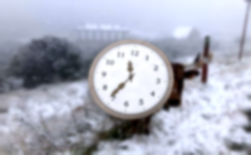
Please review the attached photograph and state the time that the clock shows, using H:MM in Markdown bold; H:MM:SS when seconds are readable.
**11:36**
